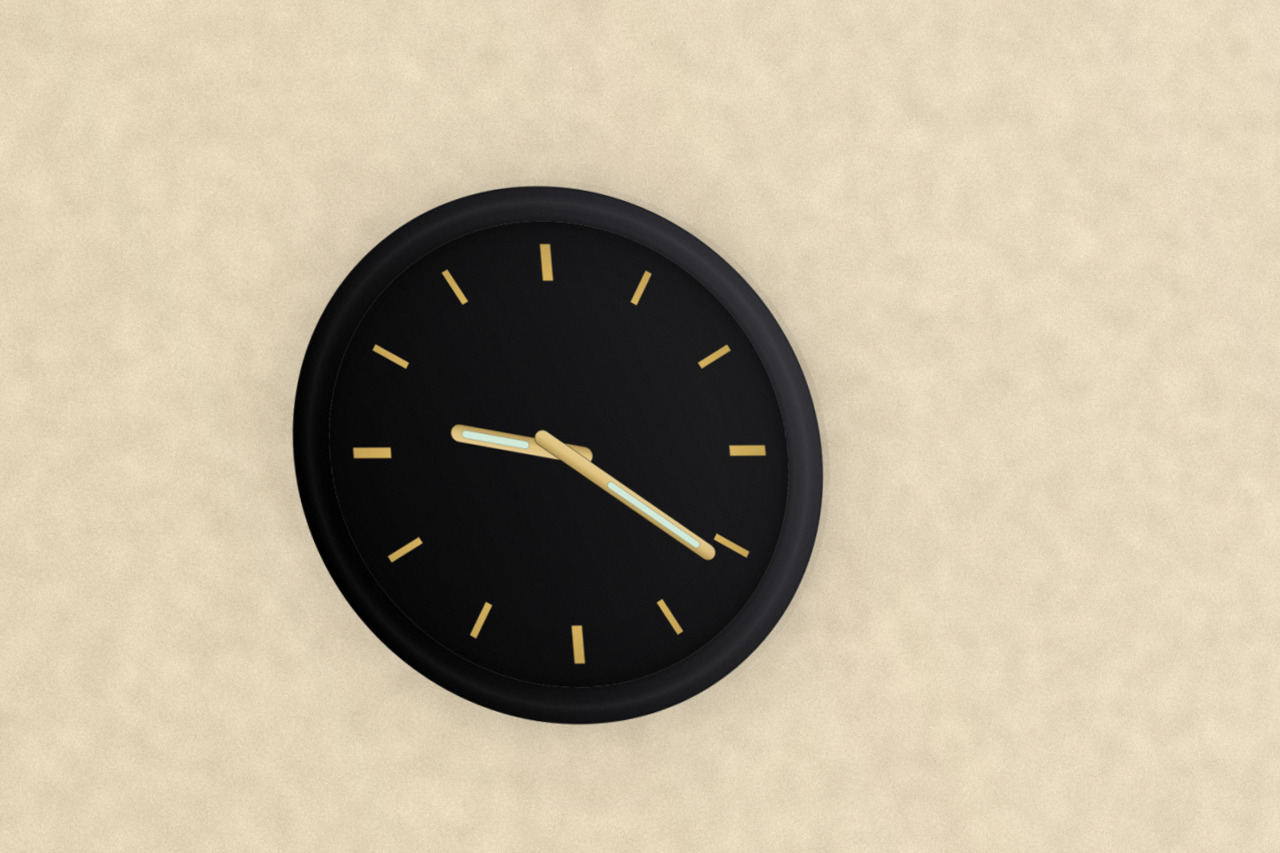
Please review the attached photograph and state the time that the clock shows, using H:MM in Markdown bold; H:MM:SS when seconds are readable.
**9:21**
